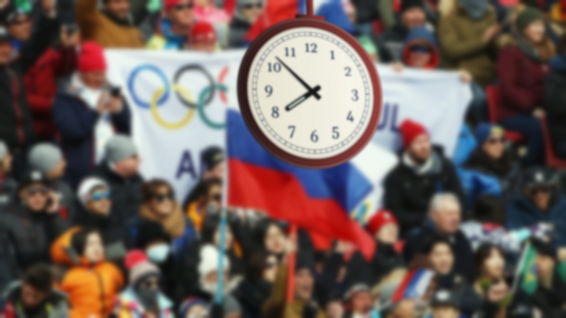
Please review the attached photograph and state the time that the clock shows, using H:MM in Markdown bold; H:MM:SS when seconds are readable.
**7:52**
